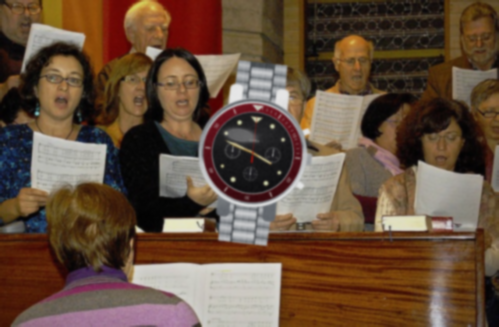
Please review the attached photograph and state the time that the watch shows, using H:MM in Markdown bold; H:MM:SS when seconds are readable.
**3:48**
